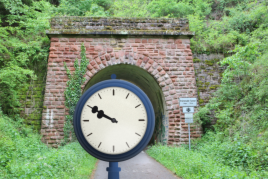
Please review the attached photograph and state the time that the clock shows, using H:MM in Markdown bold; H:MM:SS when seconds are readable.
**9:50**
